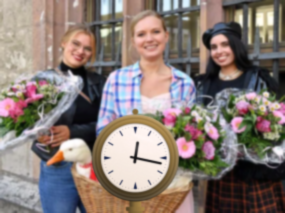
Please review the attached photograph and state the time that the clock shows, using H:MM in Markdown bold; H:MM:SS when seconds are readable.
**12:17**
